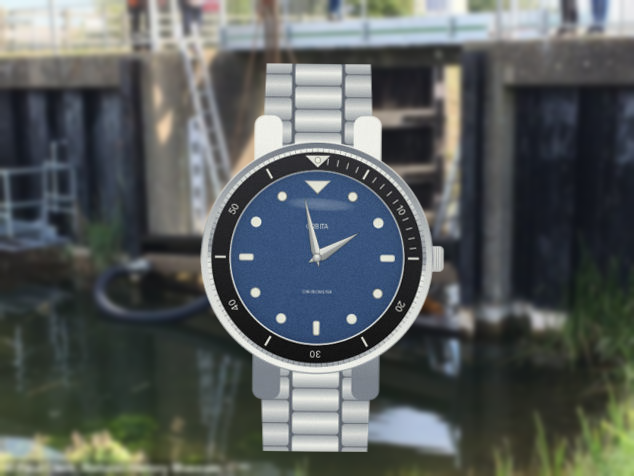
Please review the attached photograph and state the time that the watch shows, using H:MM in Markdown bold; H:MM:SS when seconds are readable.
**1:58**
